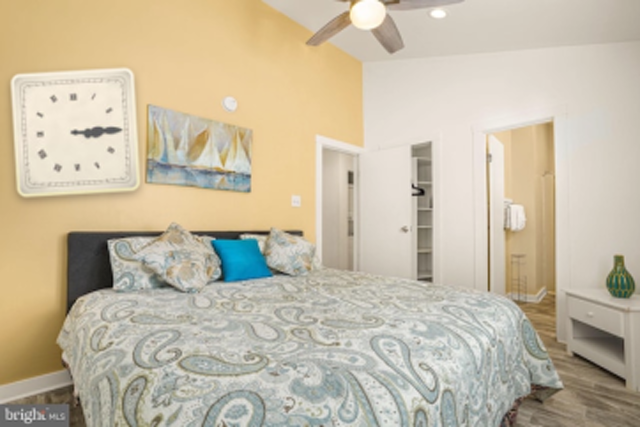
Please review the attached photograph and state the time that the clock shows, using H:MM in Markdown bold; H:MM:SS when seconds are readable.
**3:15**
